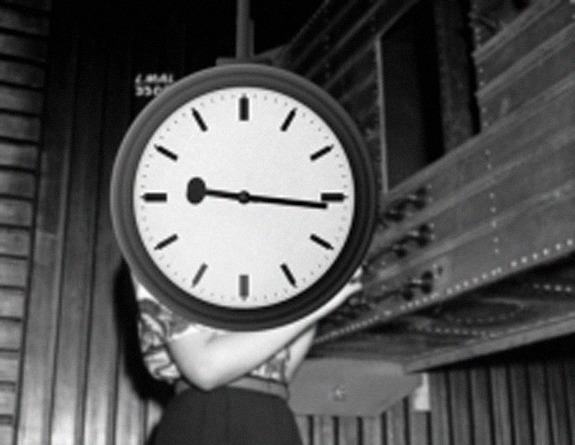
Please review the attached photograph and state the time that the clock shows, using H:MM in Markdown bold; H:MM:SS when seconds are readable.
**9:16**
